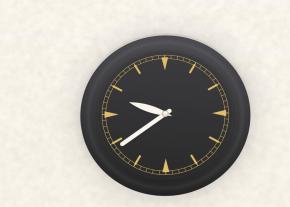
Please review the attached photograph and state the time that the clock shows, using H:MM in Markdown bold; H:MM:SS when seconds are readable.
**9:39**
